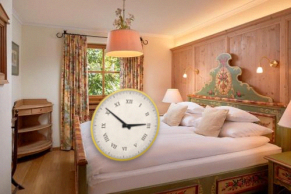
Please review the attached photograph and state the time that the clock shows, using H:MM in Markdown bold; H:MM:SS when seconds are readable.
**2:51**
